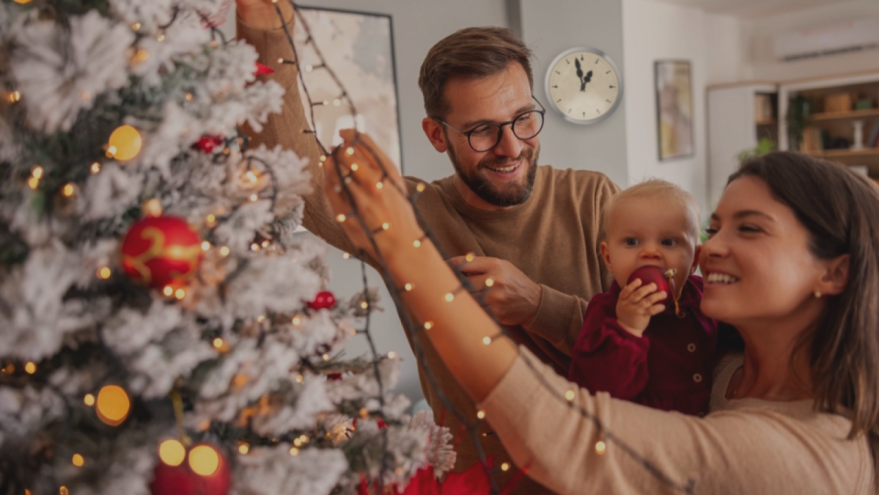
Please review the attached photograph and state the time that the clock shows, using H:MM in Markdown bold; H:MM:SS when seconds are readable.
**12:58**
